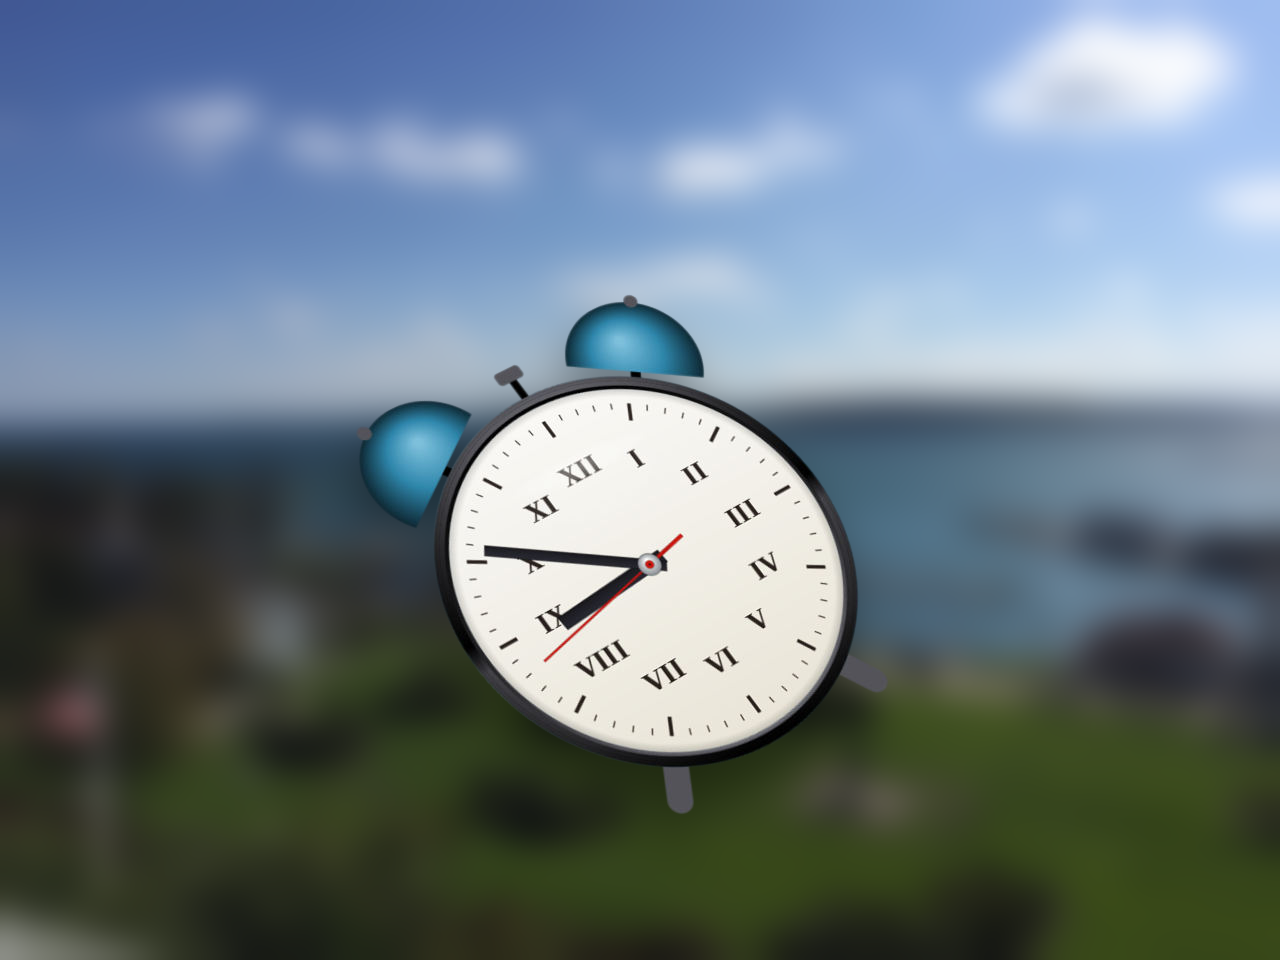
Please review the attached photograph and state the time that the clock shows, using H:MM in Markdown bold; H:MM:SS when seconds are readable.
**8:50:43**
